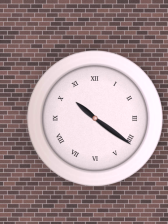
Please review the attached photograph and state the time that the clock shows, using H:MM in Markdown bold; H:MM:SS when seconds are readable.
**10:21**
